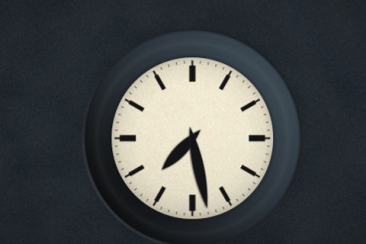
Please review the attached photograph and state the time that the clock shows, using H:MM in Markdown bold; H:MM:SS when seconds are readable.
**7:28**
